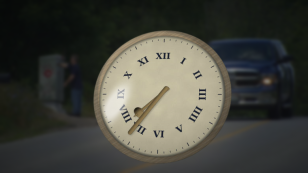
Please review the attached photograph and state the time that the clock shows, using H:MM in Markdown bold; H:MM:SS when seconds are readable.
**7:36**
